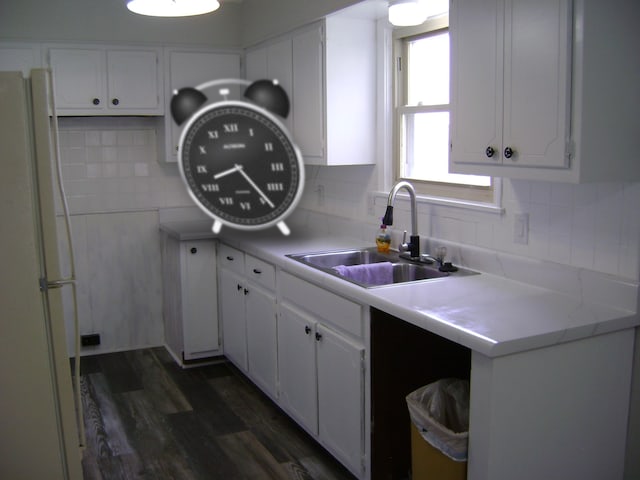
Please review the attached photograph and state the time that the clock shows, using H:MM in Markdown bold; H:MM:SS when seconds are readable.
**8:24**
